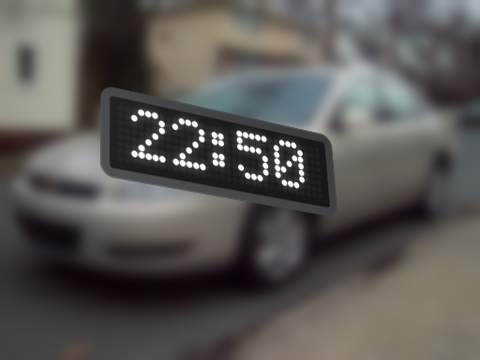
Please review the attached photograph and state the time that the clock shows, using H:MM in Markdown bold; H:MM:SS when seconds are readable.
**22:50**
